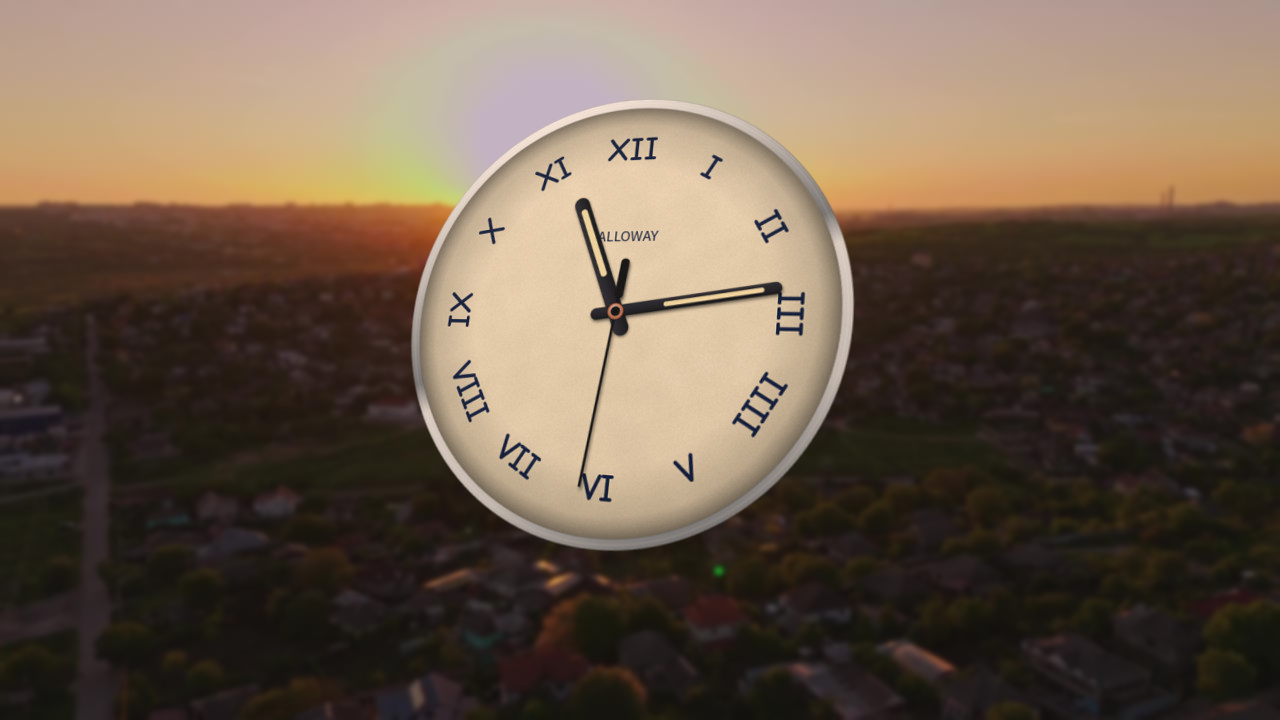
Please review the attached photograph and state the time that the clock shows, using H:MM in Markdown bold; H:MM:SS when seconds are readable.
**11:13:31**
